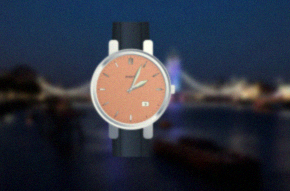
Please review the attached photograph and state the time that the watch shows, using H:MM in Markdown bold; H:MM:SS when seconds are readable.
**2:04**
